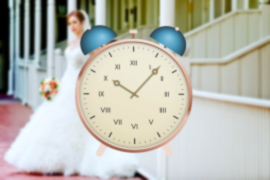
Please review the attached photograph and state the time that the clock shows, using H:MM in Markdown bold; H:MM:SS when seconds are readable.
**10:07**
